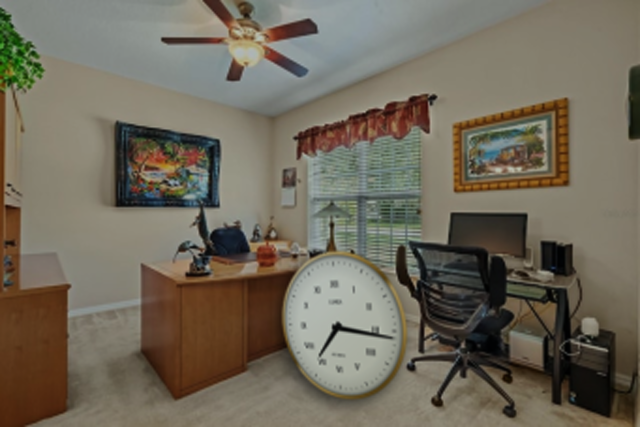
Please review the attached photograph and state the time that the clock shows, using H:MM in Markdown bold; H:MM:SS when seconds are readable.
**7:16**
